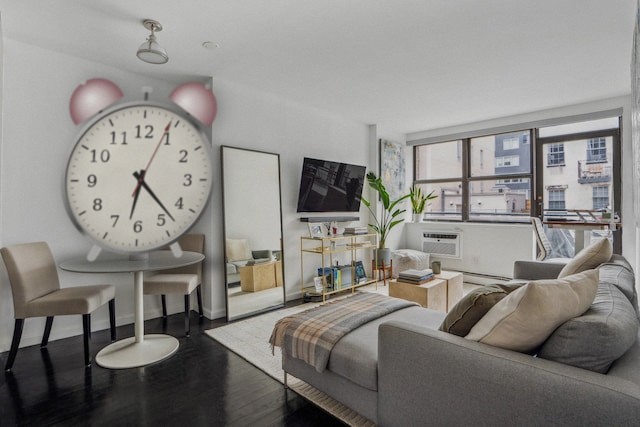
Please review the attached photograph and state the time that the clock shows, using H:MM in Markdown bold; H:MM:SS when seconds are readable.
**6:23:04**
